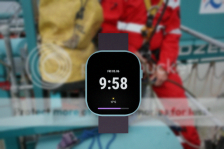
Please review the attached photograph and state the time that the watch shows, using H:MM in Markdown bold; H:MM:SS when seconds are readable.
**9:58**
